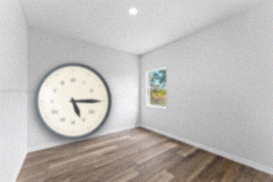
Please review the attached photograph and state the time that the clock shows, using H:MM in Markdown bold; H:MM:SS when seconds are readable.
**5:15**
